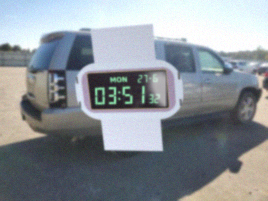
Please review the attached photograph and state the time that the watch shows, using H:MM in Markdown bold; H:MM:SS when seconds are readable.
**3:51**
